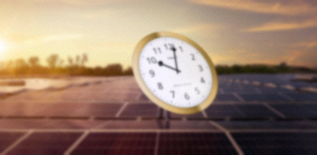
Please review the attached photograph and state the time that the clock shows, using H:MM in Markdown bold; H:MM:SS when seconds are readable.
**10:02**
